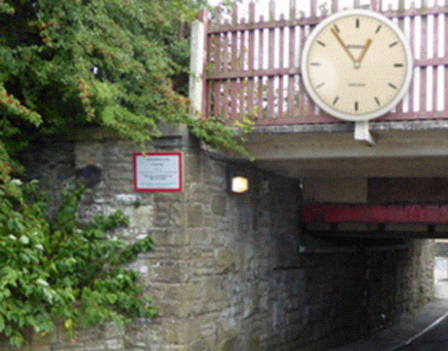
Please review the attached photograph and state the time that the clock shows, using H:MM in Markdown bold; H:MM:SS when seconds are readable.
**12:54**
